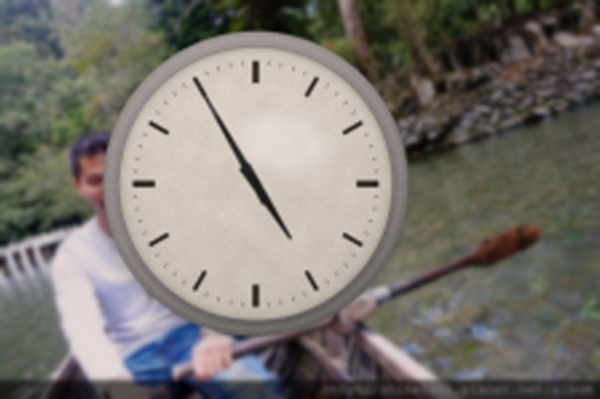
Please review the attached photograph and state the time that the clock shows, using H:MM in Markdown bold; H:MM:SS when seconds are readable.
**4:55**
